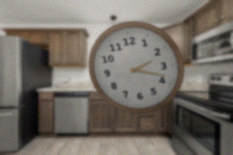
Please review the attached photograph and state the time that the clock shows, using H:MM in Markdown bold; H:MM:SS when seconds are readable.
**2:18**
